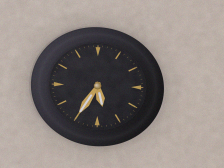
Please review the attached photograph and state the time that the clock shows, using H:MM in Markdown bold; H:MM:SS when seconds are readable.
**5:35**
